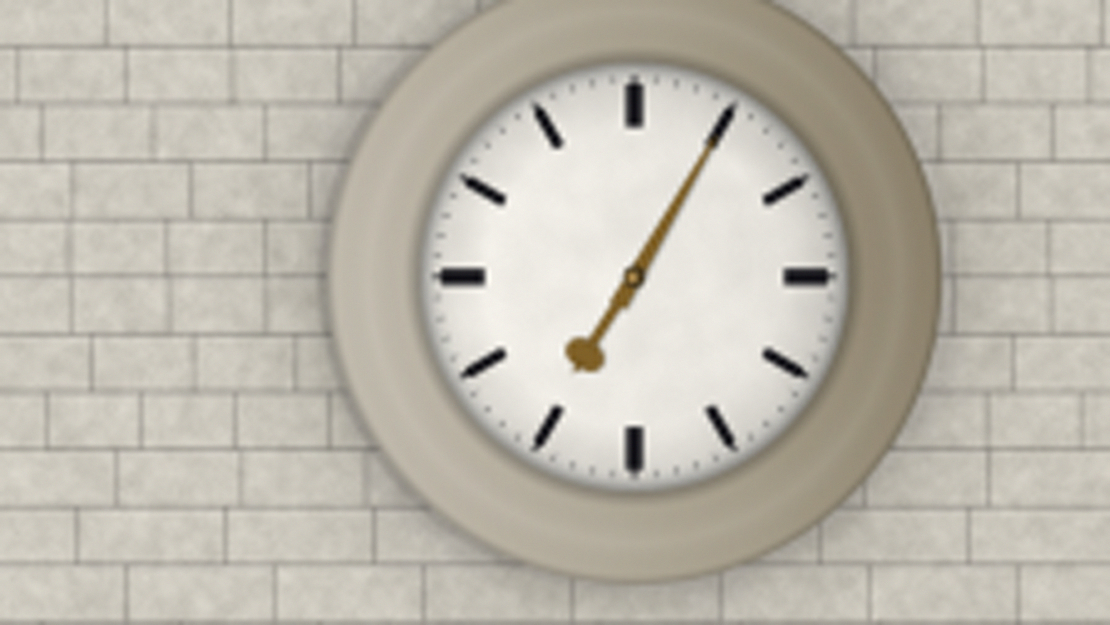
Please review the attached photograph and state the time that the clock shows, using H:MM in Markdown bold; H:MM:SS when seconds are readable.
**7:05**
